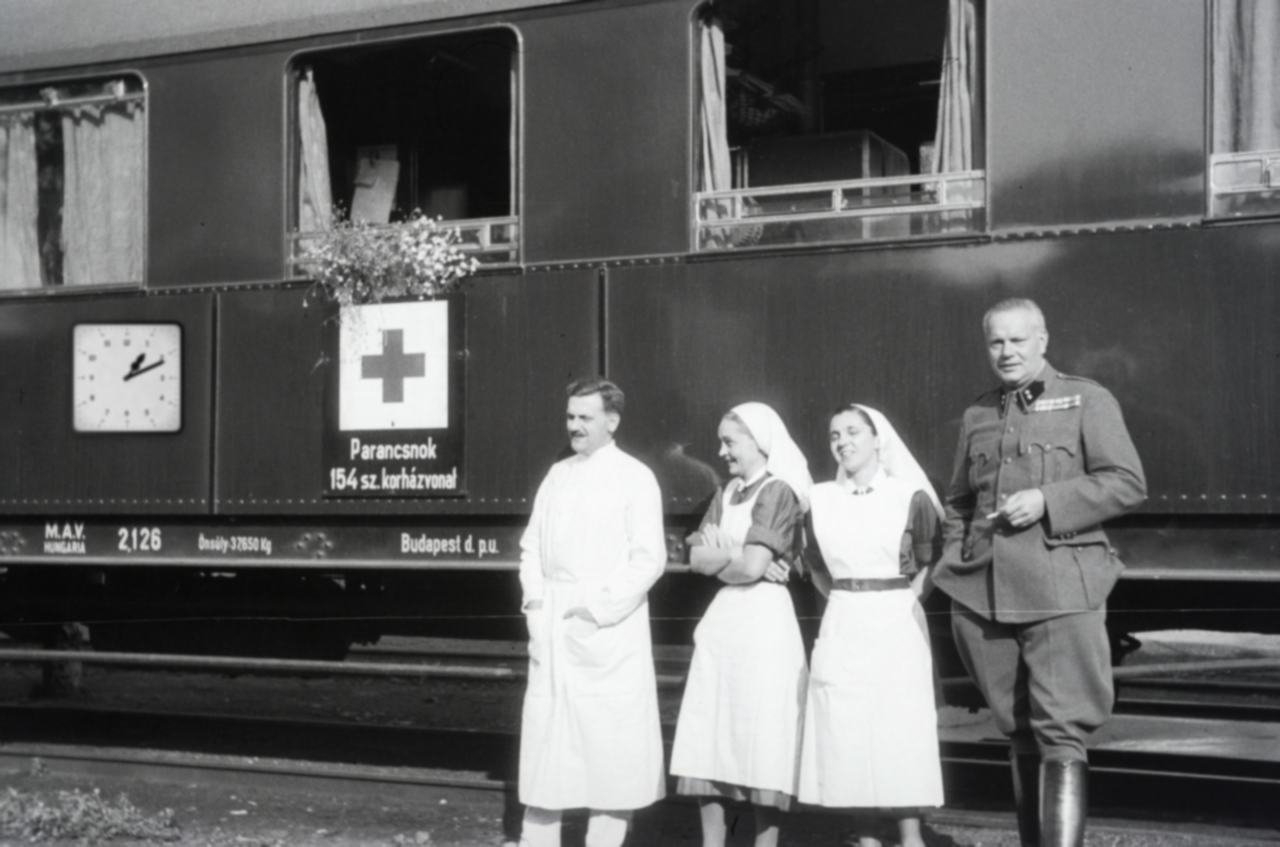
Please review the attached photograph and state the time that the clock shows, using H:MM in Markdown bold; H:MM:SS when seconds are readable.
**1:11**
